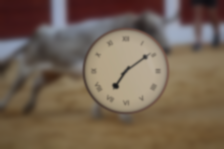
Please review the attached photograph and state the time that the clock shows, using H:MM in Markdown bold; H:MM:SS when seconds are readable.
**7:09**
